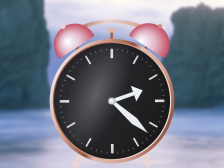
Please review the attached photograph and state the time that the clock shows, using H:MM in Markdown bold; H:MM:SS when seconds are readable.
**2:22**
